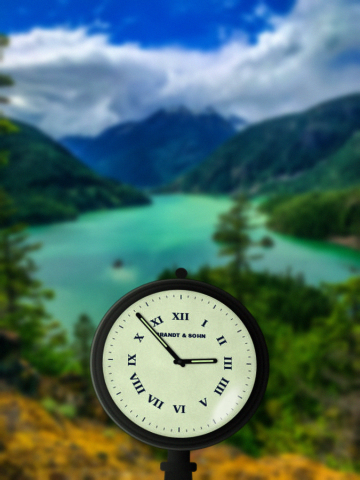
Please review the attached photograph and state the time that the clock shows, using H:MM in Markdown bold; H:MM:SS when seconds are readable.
**2:53**
